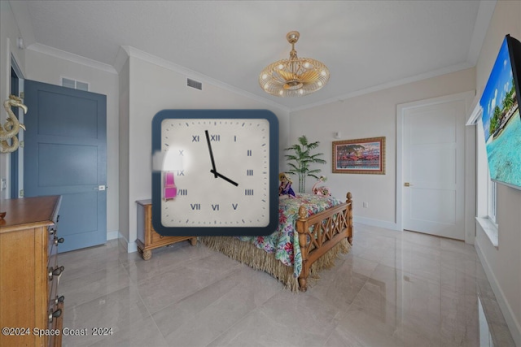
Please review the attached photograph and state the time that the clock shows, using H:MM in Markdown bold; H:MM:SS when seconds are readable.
**3:58**
